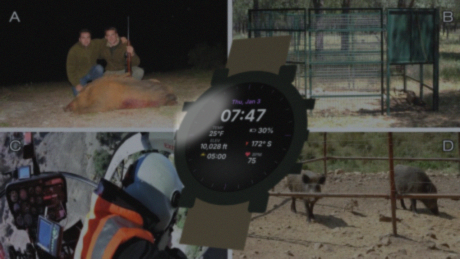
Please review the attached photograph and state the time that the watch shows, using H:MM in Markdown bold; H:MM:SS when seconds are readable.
**7:47**
